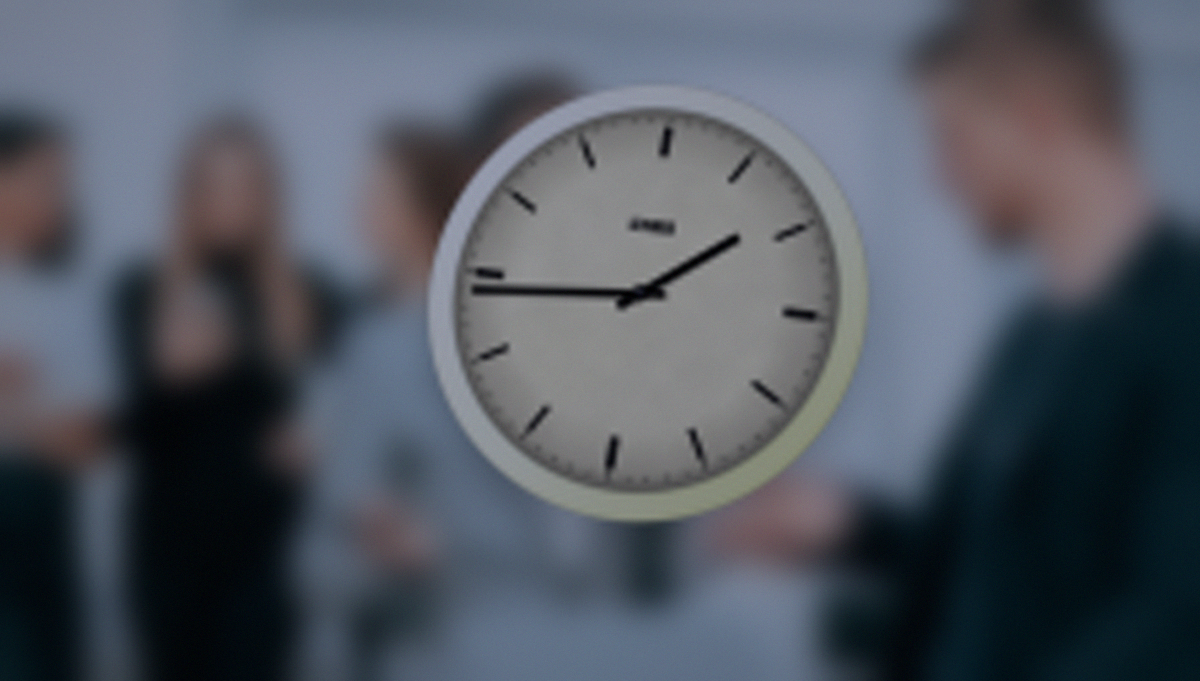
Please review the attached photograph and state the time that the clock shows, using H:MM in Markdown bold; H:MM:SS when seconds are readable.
**1:44**
